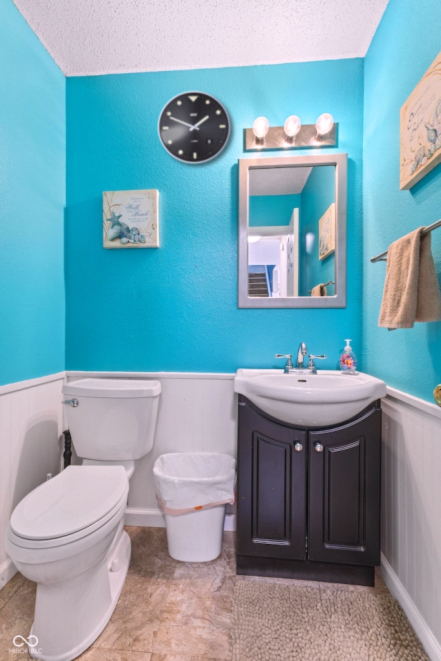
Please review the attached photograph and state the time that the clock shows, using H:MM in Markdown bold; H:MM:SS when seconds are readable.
**1:49**
